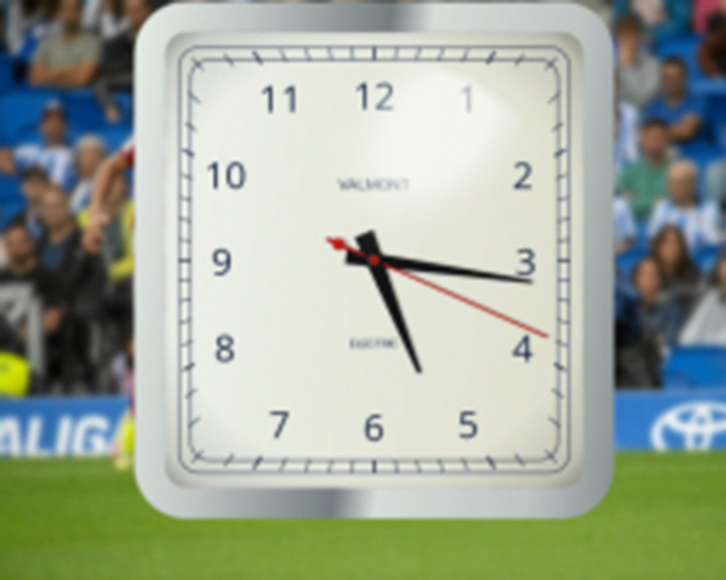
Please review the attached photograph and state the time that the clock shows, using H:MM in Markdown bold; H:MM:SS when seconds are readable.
**5:16:19**
